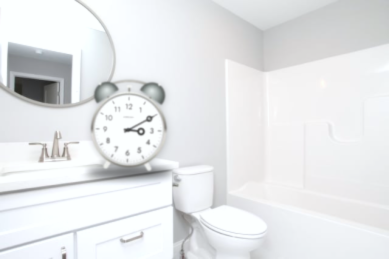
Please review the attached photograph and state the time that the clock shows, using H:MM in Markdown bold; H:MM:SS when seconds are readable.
**3:10**
